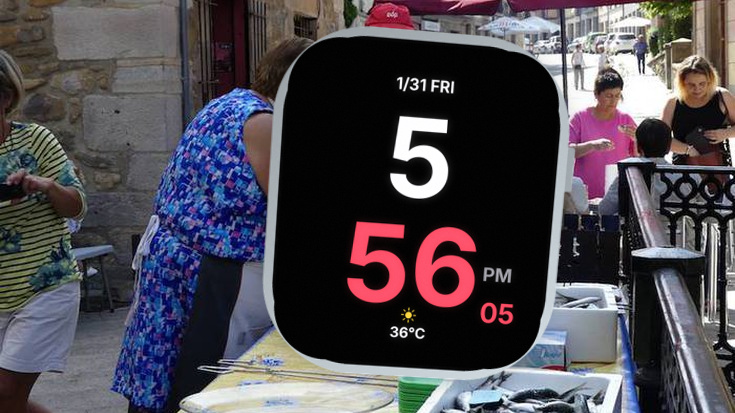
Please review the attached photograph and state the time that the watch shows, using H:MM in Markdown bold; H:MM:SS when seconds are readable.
**5:56:05**
